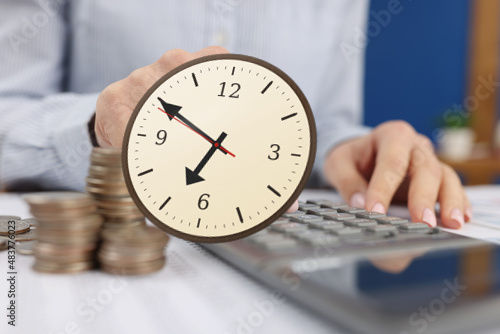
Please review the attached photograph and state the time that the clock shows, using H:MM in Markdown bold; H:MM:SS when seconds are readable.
**6:49:49**
